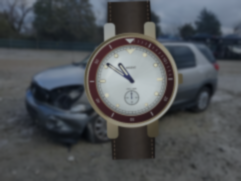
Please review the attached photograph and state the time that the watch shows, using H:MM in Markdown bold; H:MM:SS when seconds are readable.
**10:51**
